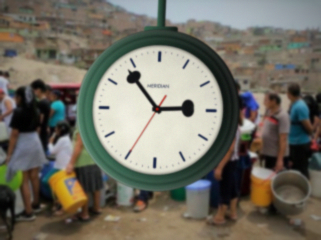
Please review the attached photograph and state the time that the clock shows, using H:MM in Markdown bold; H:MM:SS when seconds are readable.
**2:53:35**
